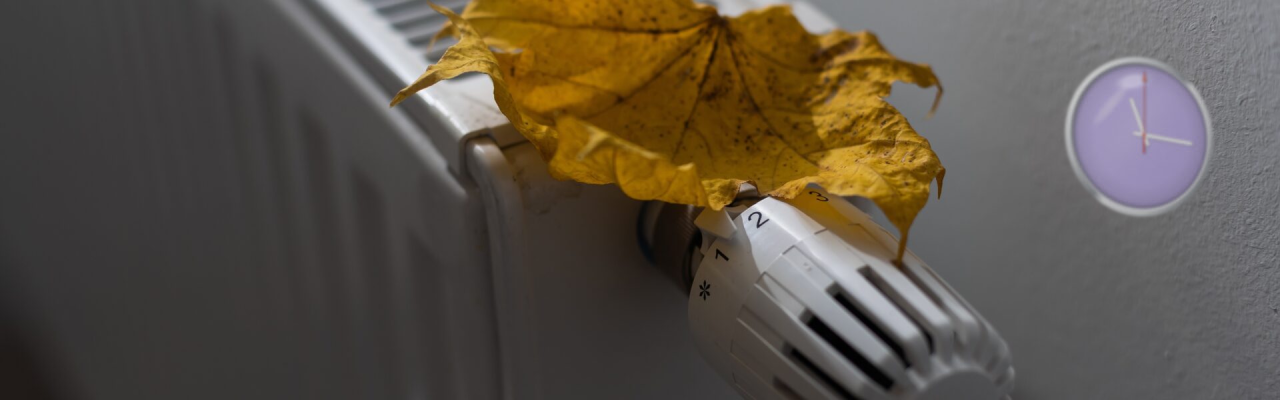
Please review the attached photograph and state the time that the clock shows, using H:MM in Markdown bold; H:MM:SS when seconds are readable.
**11:16:00**
